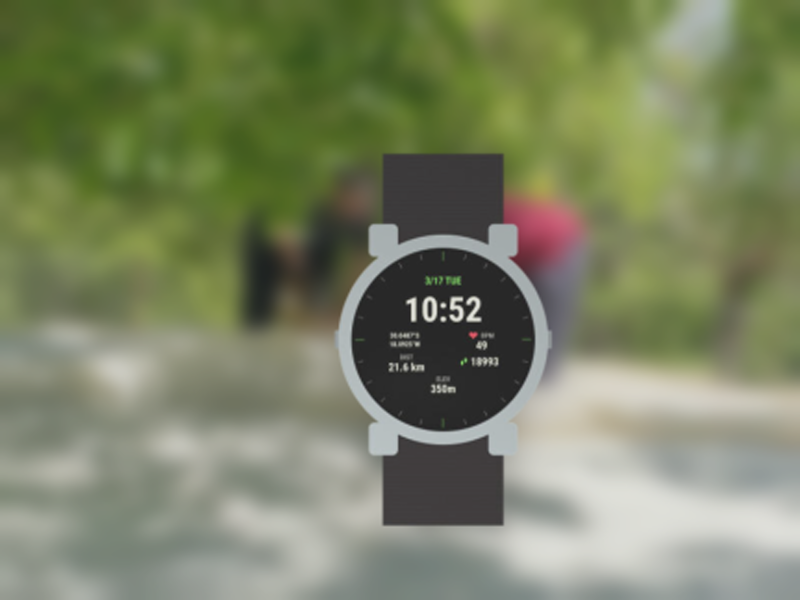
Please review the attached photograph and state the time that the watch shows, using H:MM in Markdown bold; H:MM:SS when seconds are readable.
**10:52**
